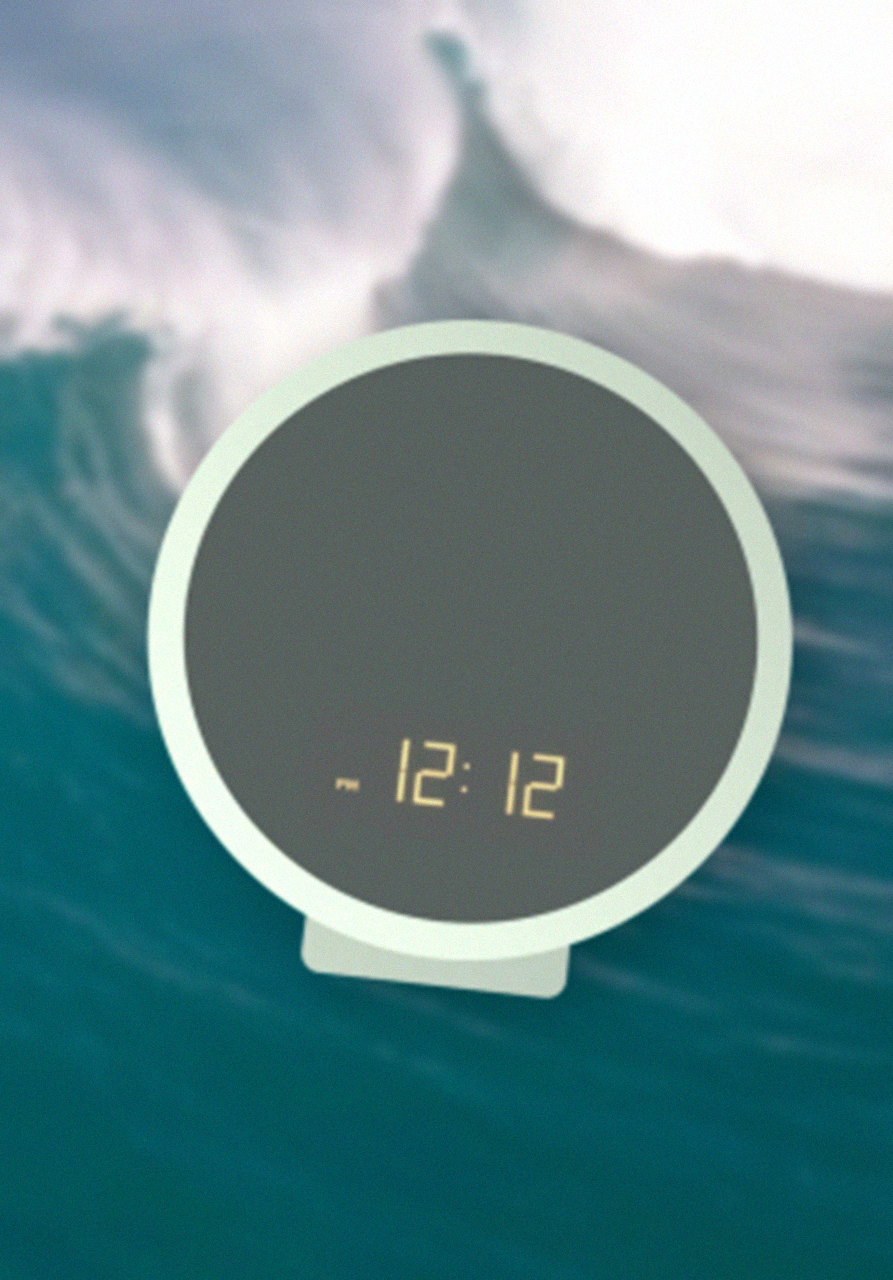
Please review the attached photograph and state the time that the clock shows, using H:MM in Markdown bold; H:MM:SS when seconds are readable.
**12:12**
